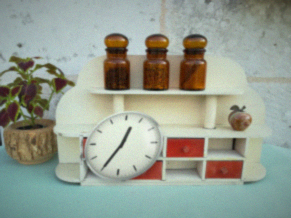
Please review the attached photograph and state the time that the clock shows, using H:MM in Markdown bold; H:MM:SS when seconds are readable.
**12:35**
